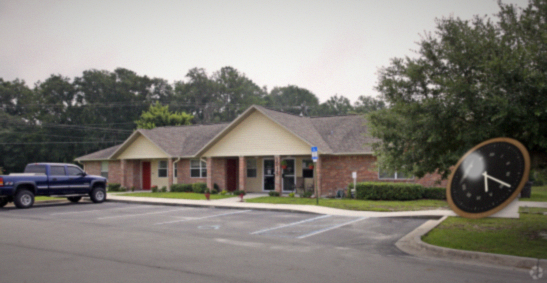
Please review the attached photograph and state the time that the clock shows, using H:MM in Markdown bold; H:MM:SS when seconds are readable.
**5:19**
